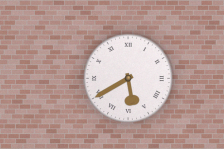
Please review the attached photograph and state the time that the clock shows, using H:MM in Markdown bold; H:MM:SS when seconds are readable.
**5:40**
